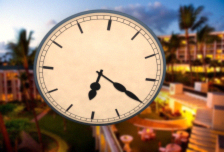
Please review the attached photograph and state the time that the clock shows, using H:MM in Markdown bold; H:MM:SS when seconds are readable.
**6:20**
